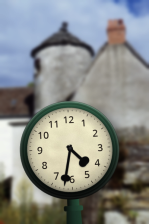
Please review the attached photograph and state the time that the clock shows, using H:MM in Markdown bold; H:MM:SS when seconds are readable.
**4:32**
